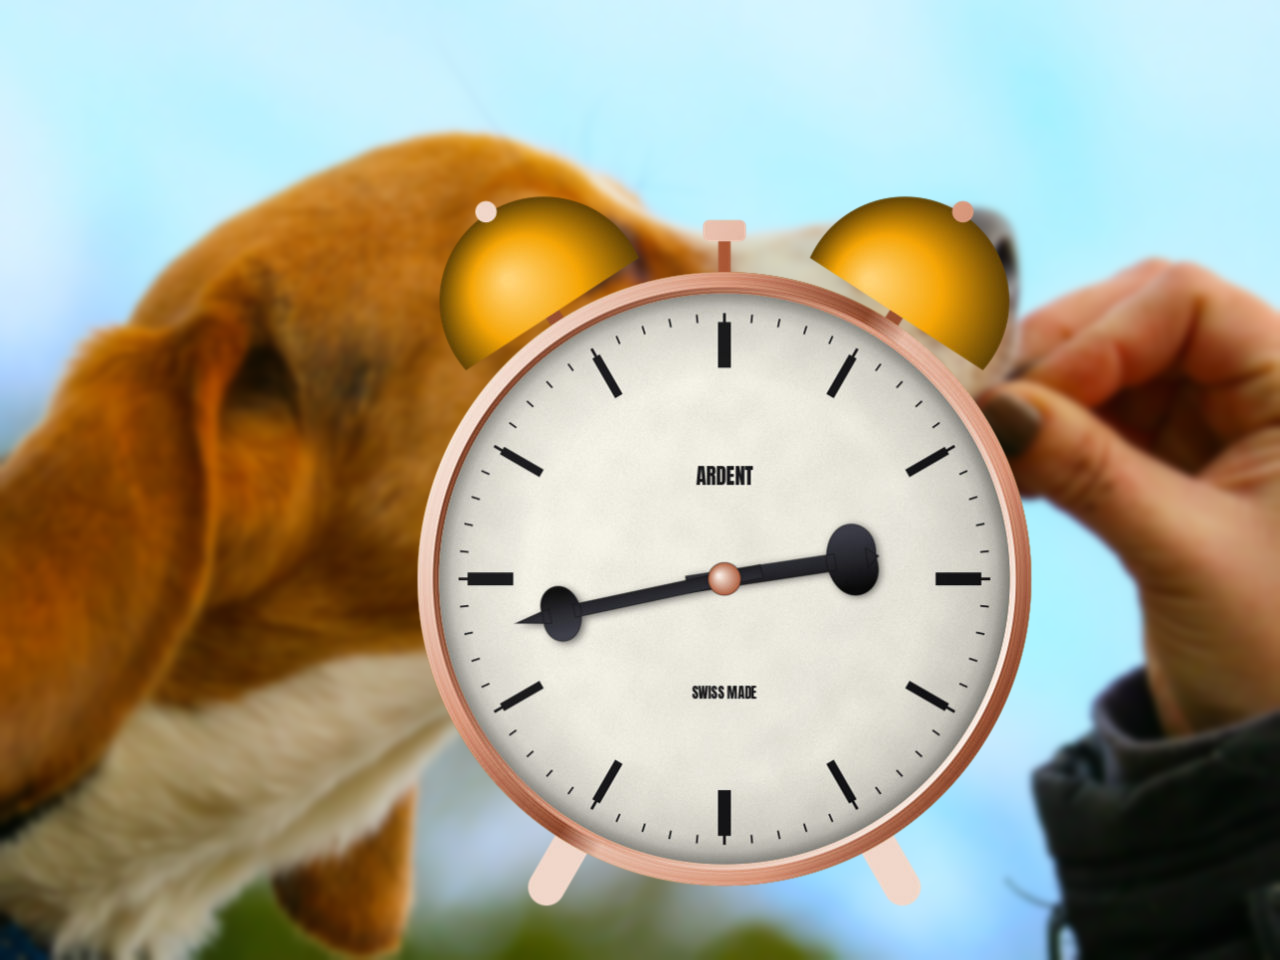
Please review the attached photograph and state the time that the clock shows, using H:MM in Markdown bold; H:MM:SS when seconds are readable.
**2:43**
